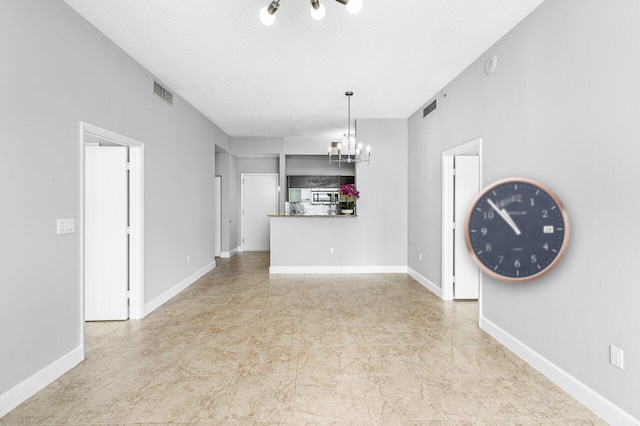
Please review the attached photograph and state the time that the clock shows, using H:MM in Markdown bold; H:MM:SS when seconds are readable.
**10:53**
